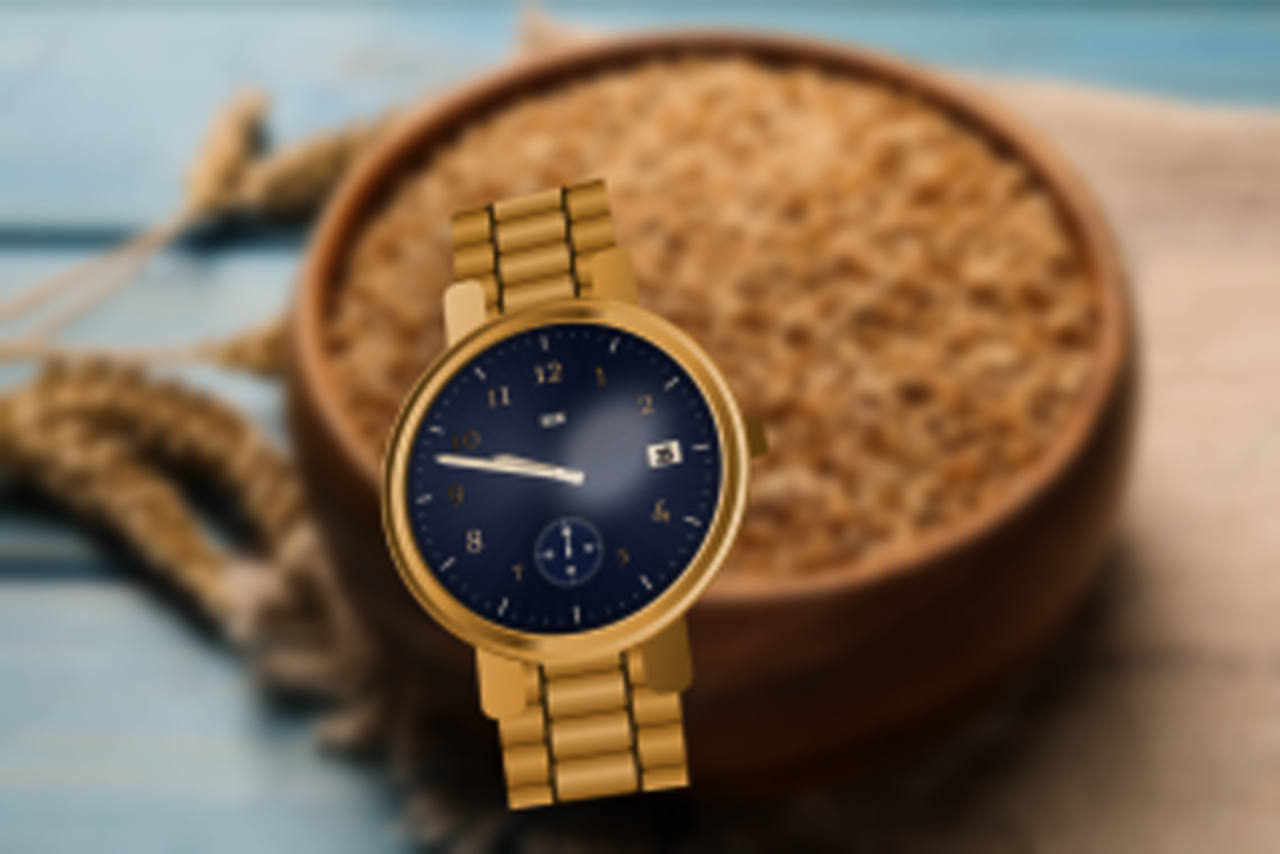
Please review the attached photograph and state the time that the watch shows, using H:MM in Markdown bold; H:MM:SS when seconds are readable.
**9:48**
